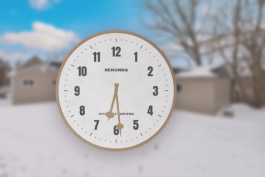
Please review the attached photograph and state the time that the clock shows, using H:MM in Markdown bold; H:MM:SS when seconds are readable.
**6:29**
